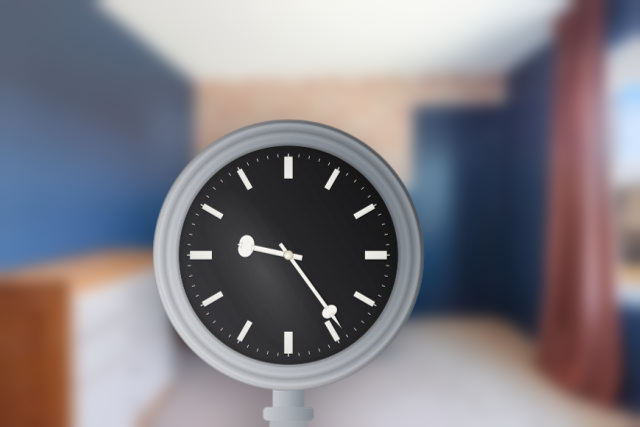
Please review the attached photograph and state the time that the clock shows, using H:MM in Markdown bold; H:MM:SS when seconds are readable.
**9:24**
